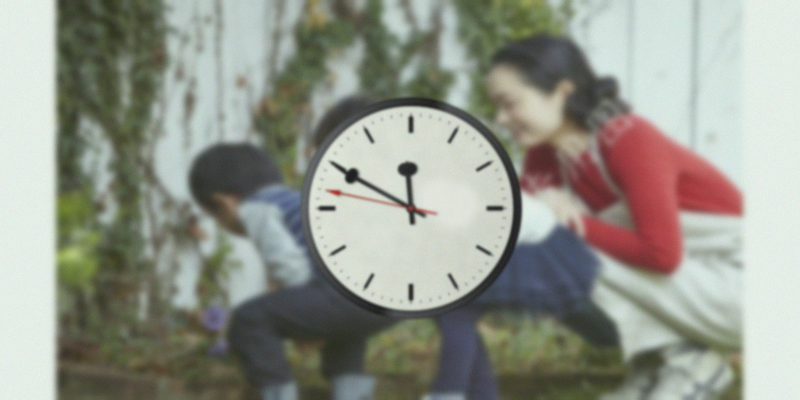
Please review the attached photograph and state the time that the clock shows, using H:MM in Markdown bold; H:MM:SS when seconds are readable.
**11:49:47**
